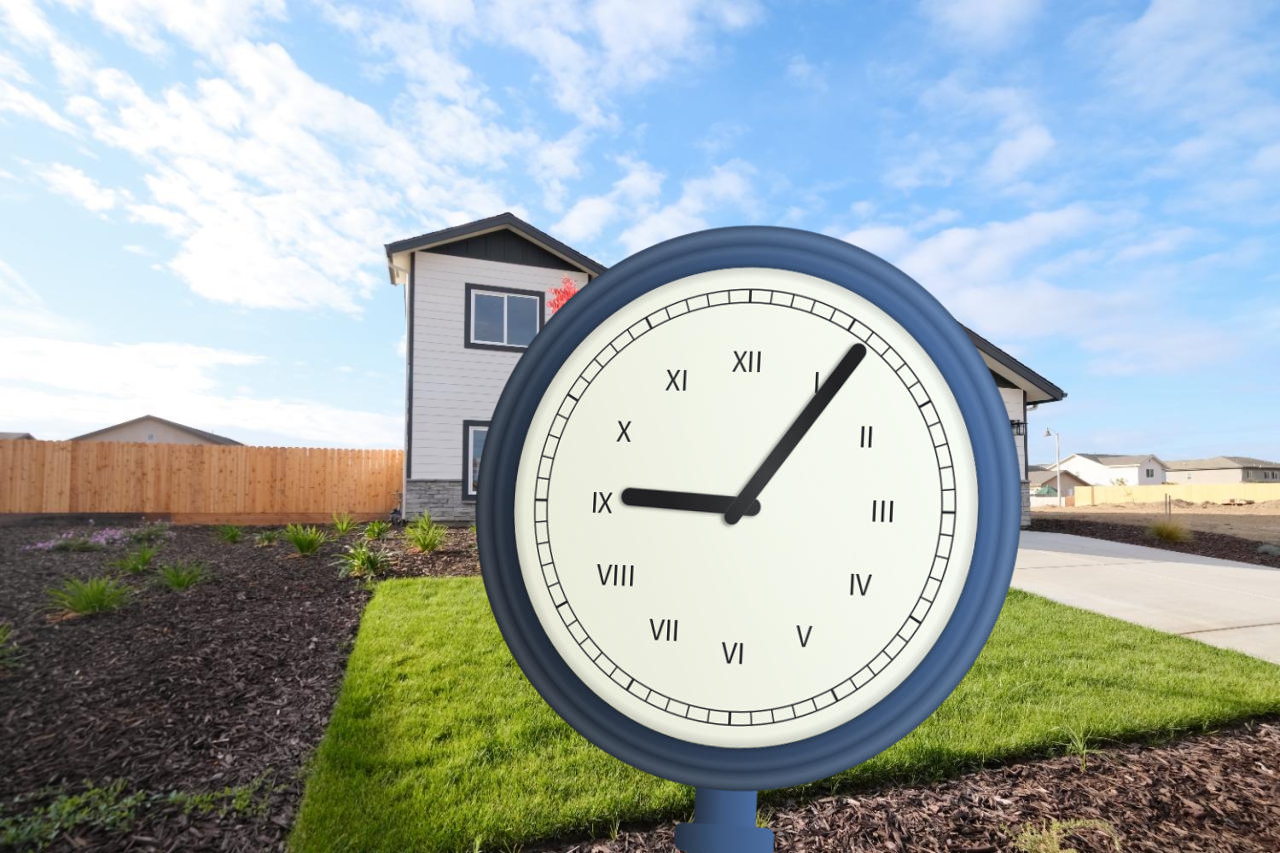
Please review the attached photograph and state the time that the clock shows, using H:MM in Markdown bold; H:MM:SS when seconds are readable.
**9:06**
